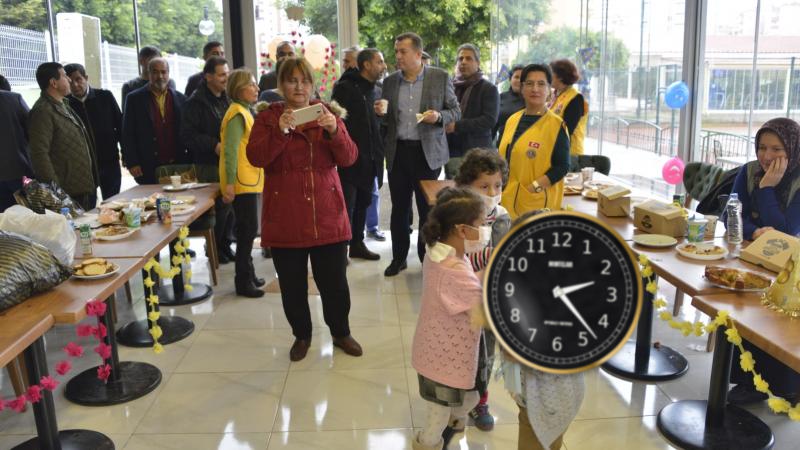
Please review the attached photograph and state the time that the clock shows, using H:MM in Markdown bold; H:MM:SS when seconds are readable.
**2:23**
